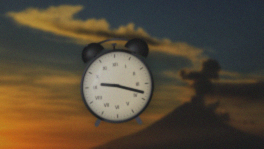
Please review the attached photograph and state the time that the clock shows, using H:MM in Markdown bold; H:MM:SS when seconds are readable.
**9:18**
